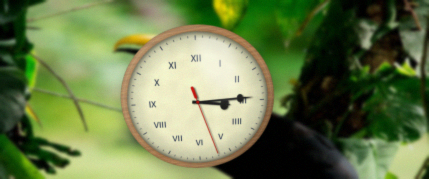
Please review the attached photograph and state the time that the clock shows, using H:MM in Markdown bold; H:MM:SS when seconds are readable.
**3:14:27**
